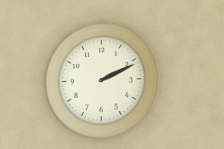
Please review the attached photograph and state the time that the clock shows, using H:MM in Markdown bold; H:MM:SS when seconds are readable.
**2:11**
